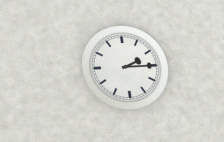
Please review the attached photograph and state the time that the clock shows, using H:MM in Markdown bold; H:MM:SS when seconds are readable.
**2:15**
